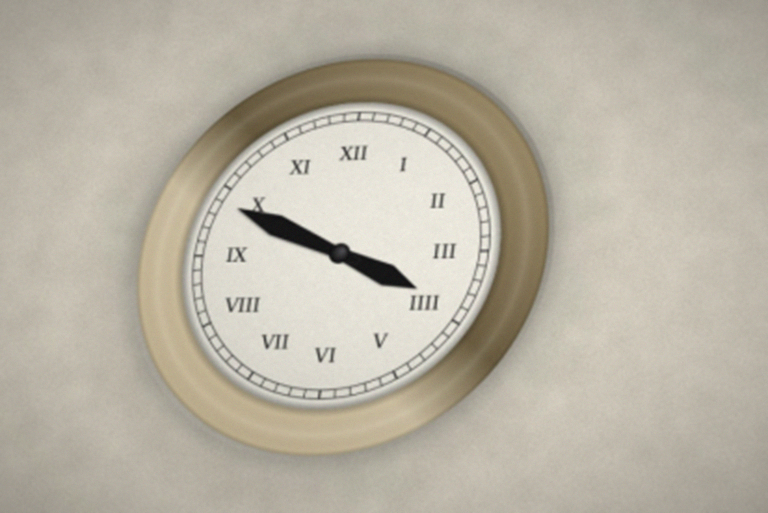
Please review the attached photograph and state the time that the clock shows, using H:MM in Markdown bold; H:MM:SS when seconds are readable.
**3:49**
